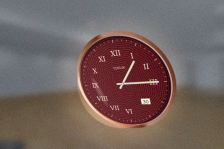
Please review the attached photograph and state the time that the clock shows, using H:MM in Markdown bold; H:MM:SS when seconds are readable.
**1:15**
